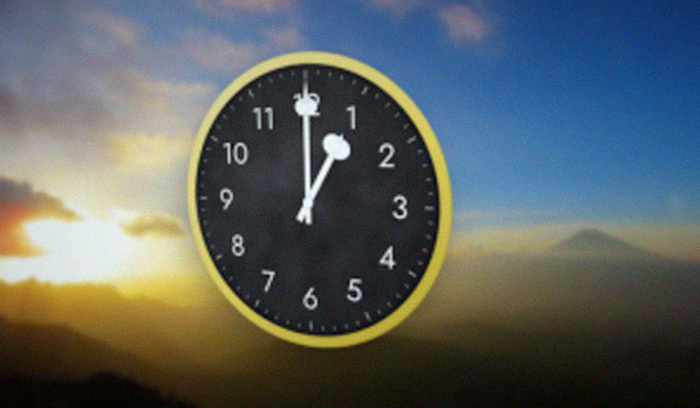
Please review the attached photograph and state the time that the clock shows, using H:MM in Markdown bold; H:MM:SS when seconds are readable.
**1:00**
